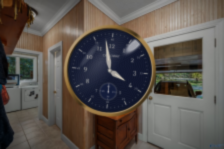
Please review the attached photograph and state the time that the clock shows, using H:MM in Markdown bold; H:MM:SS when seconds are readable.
**3:58**
